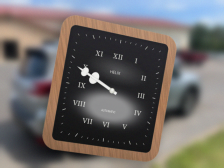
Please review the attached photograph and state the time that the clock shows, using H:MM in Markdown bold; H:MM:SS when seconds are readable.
**9:49**
